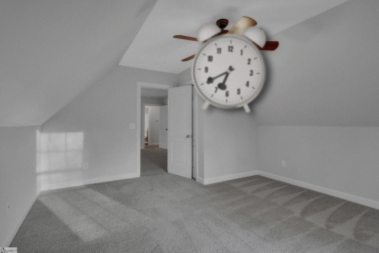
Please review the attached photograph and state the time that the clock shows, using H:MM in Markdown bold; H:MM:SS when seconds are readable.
**6:40**
